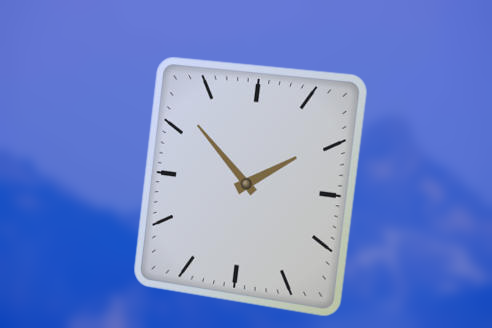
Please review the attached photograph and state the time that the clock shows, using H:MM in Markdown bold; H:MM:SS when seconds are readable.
**1:52**
